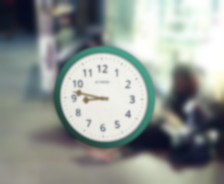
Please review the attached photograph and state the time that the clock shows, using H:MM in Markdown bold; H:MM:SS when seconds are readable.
**8:47**
